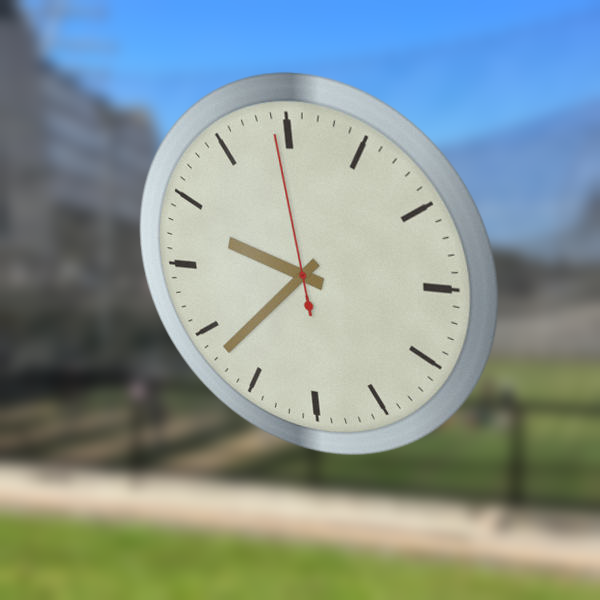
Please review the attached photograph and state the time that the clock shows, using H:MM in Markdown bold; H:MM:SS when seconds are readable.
**9:37:59**
